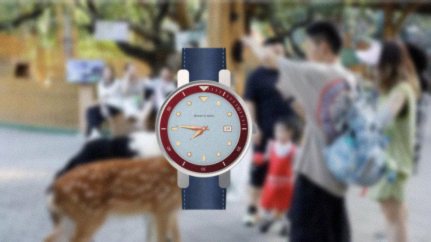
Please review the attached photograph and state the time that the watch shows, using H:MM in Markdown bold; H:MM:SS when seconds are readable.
**7:46**
